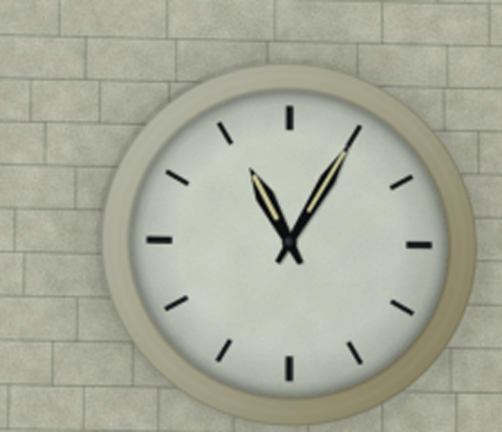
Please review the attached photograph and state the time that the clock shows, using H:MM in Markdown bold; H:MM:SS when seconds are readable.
**11:05**
